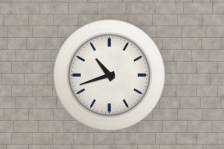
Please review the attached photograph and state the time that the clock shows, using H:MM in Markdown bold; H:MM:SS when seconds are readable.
**10:42**
